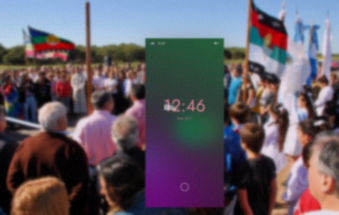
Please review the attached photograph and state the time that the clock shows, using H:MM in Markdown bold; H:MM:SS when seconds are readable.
**12:46**
